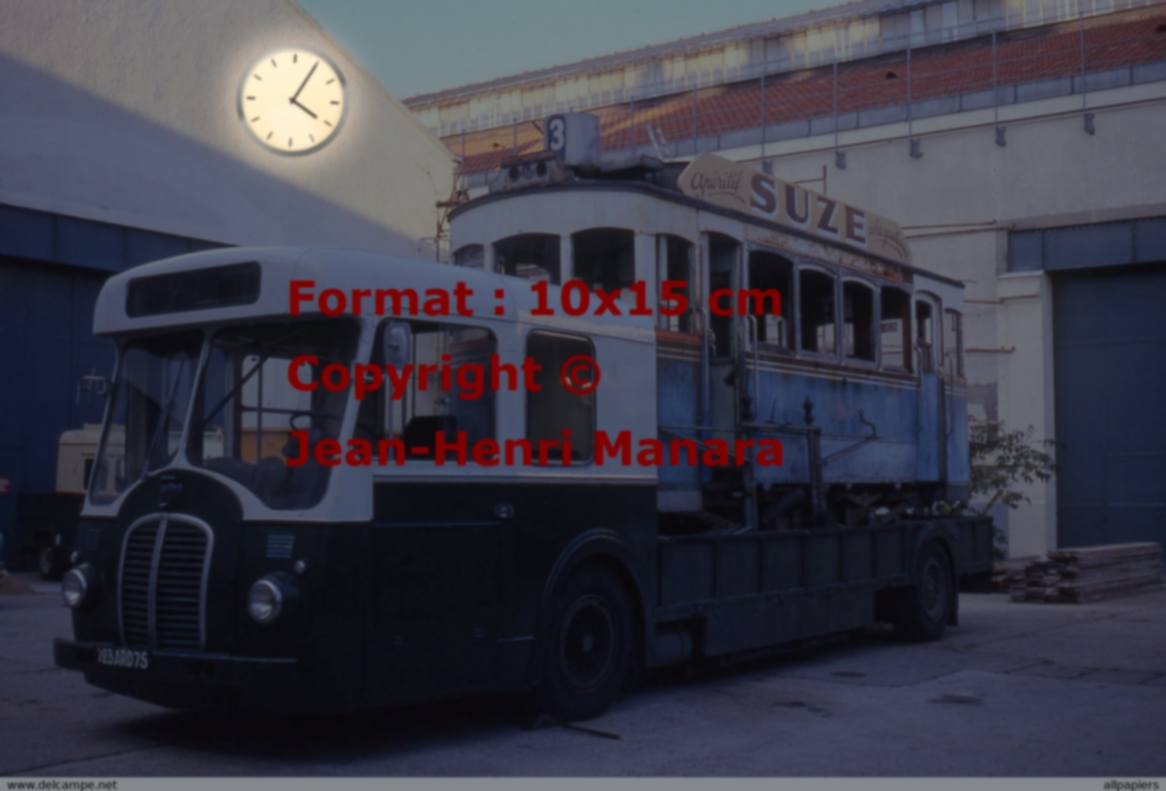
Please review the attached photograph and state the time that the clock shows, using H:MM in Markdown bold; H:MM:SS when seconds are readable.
**4:05**
